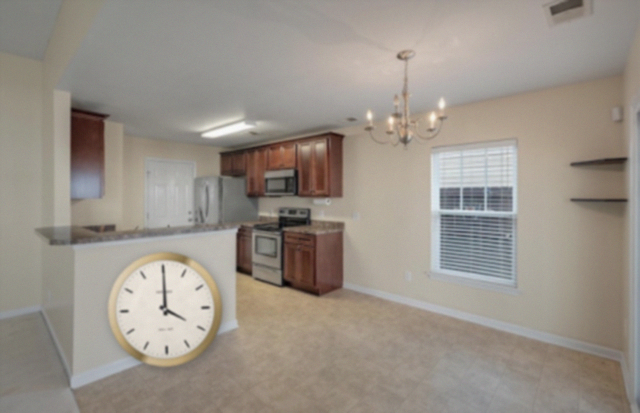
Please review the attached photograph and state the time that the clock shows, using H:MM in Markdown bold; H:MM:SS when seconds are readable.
**4:00**
